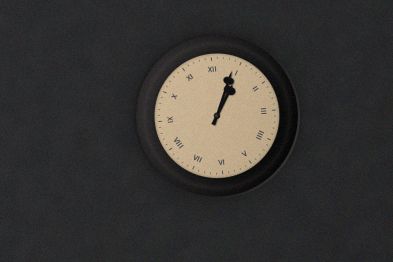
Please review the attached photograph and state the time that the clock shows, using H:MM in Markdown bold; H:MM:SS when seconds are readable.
**1:04**
